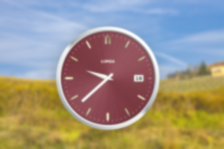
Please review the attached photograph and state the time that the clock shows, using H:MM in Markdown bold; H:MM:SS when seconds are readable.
**9:38**
